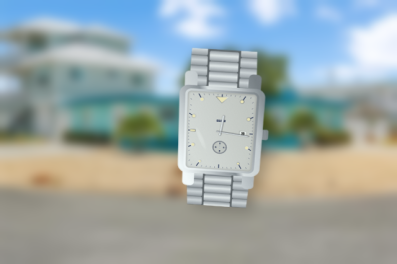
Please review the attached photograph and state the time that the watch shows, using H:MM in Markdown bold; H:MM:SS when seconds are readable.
**12:16**
